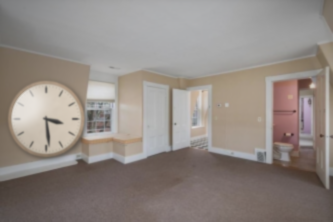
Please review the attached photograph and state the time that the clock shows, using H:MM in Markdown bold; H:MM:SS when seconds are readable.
**3:29**
